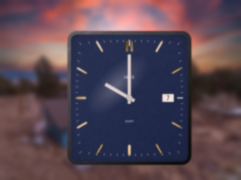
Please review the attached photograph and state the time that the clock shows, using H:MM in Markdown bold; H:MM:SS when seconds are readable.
**10:00**
